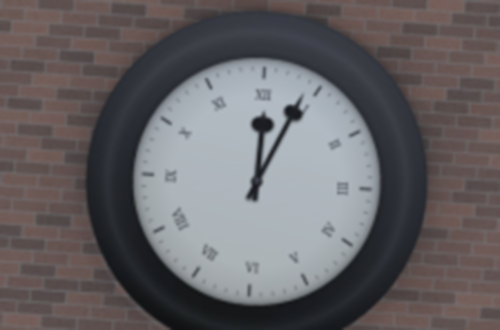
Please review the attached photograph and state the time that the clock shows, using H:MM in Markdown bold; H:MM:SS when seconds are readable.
**12:04**
